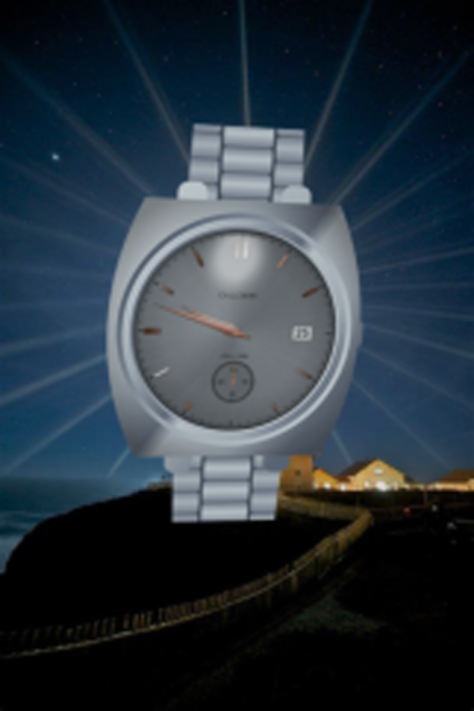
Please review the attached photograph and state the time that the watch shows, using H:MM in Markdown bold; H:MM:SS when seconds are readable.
**9:48**
